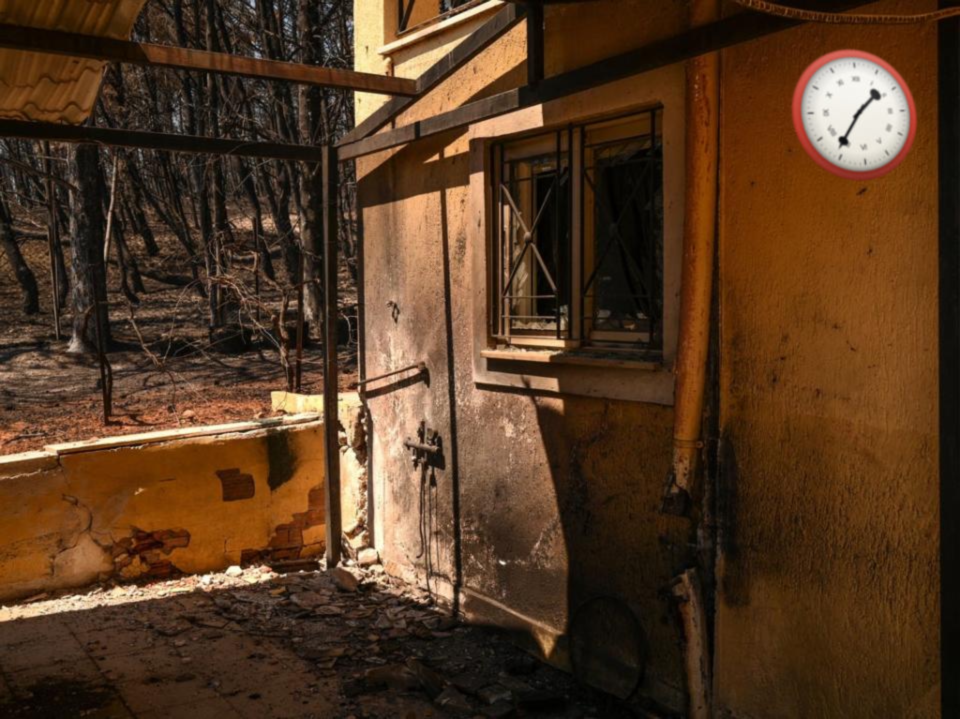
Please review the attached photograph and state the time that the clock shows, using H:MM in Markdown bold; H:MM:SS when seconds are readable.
**1:36**
